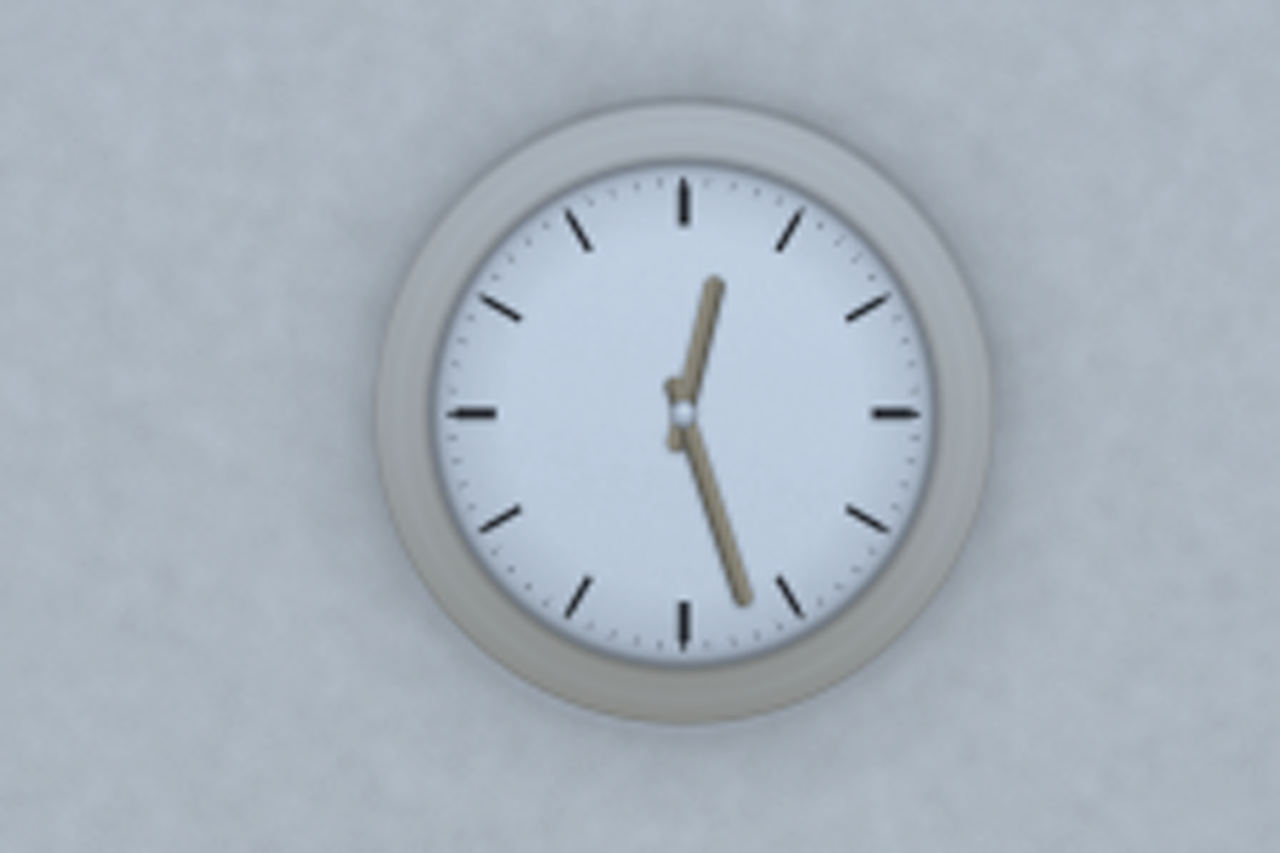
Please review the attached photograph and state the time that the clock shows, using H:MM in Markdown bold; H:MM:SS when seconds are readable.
**12:27**
